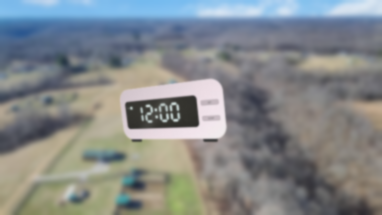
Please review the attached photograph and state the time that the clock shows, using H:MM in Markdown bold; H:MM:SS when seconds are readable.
**12:00**
